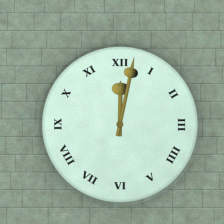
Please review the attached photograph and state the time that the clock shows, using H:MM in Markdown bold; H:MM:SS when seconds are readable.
**12:02**
